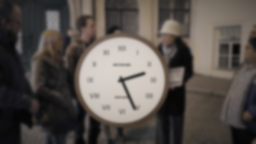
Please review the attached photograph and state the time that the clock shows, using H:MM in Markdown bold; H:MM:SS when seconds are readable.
**2:26**
